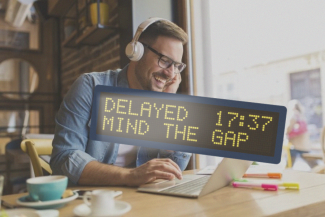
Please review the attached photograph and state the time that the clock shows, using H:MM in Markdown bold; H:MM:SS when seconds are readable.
**17:37**
